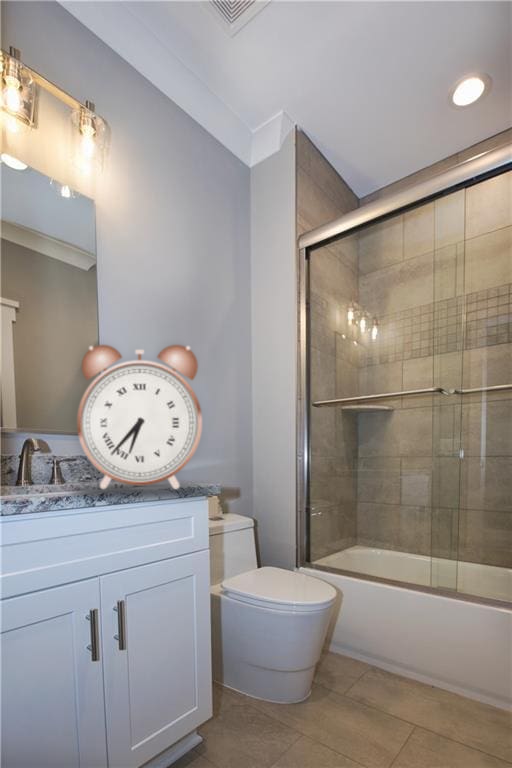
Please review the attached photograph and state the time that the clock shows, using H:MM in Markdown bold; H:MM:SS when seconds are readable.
**6:37**
